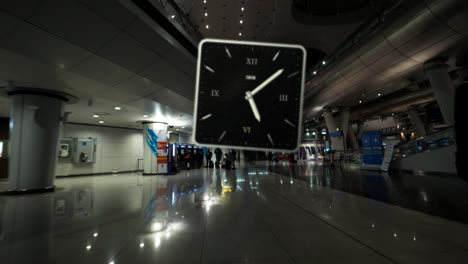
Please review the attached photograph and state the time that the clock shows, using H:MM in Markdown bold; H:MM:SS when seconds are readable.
**5:08**
